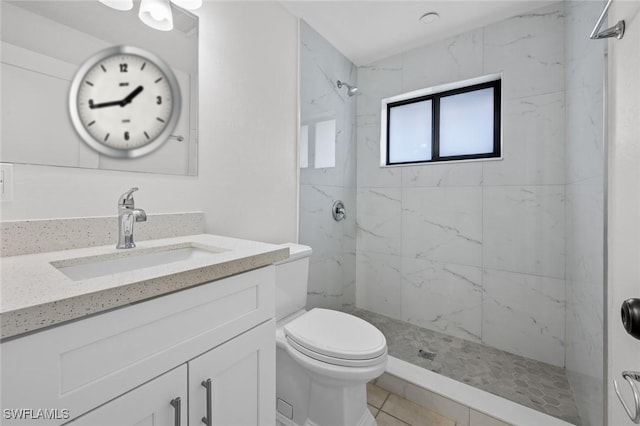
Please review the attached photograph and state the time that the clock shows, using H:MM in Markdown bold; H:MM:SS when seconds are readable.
**1:44**
